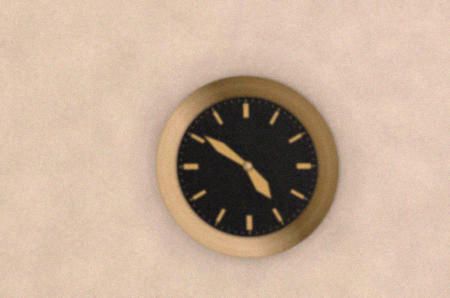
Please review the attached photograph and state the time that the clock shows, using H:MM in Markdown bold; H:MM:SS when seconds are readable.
**4:51**
